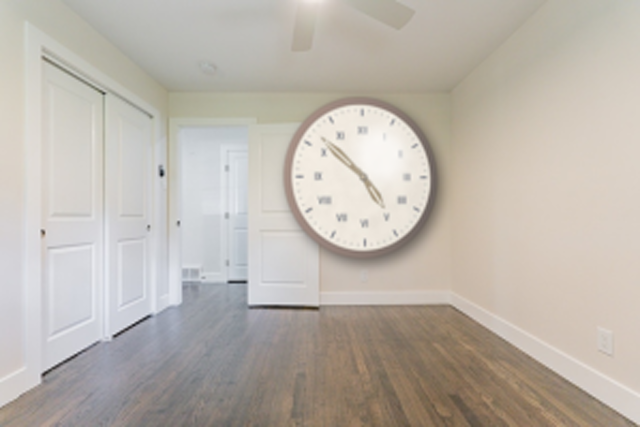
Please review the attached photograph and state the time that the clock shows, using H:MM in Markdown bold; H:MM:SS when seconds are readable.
**4:52**
